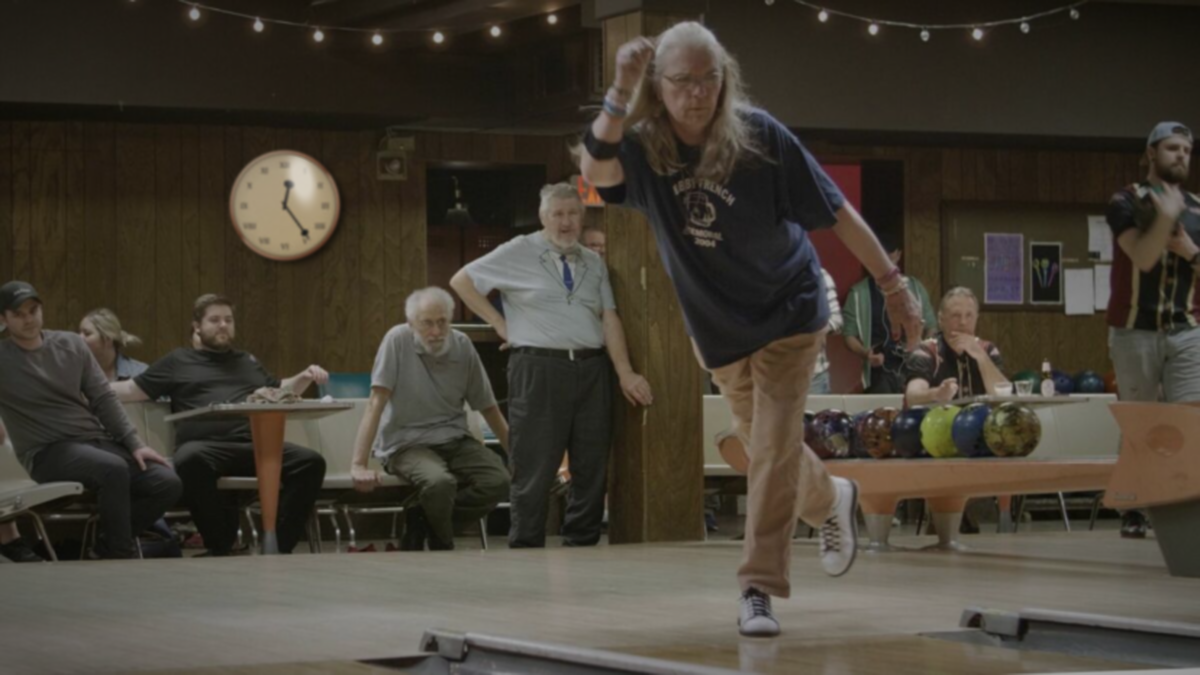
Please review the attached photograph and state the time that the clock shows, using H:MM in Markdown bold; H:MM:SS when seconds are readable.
**12:24**
